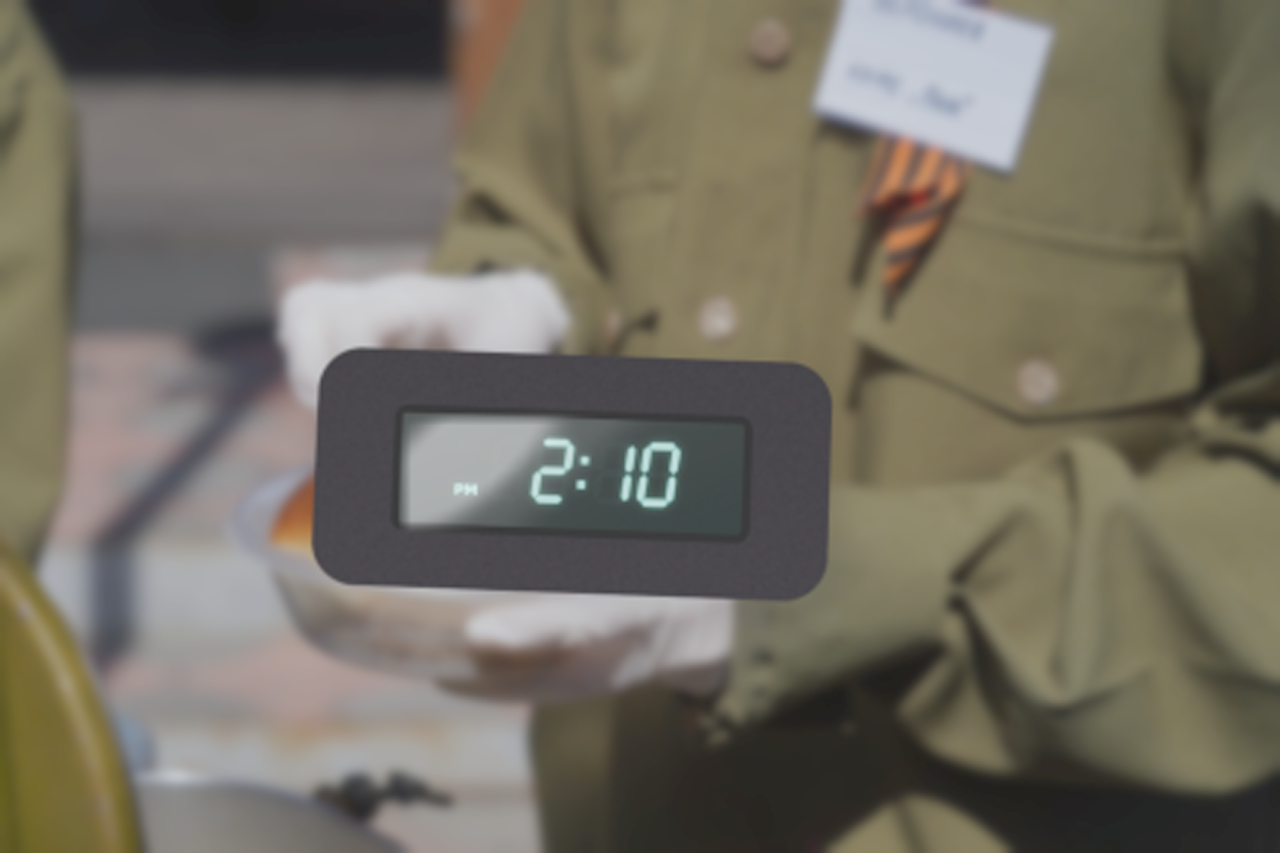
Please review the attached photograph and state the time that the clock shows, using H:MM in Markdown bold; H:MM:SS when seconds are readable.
**2:10**
